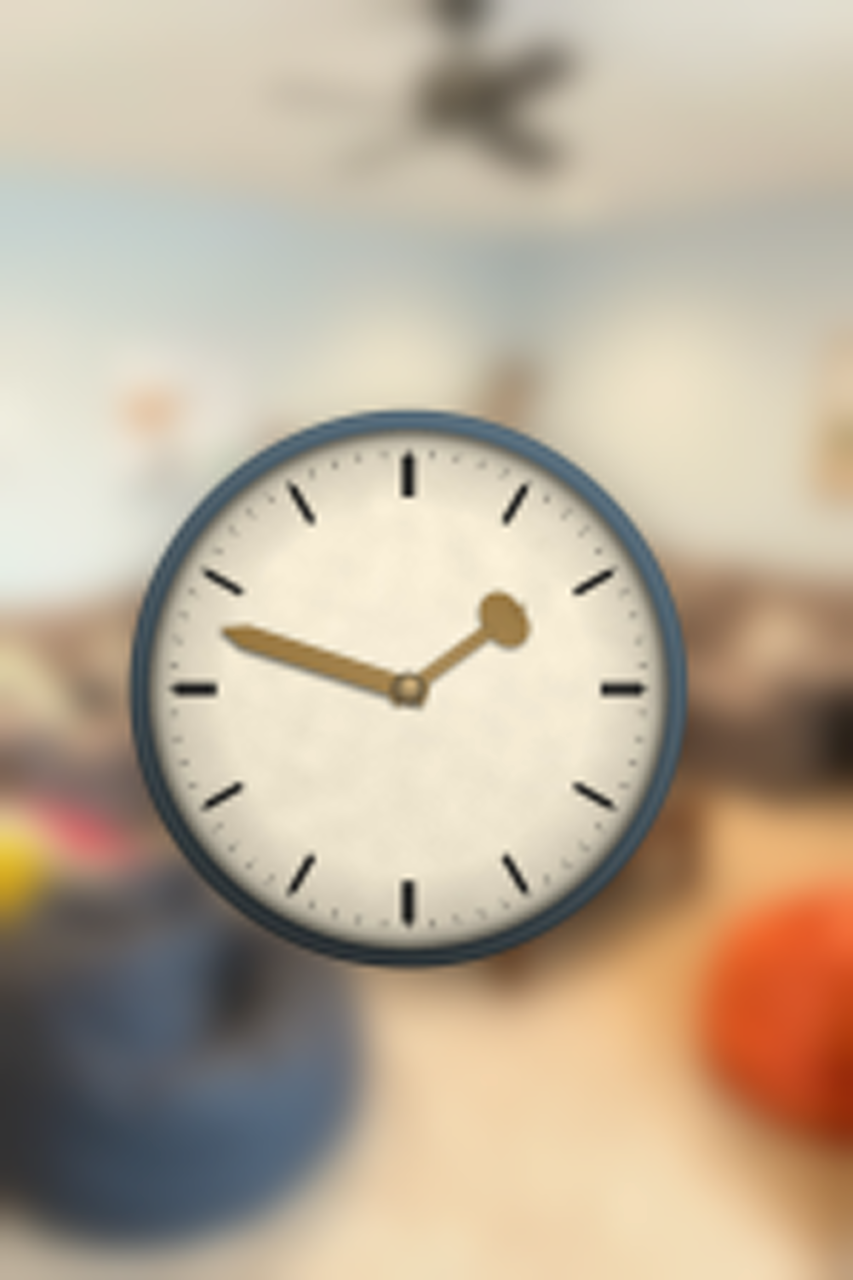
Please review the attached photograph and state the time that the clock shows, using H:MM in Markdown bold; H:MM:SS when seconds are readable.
**1:48**
